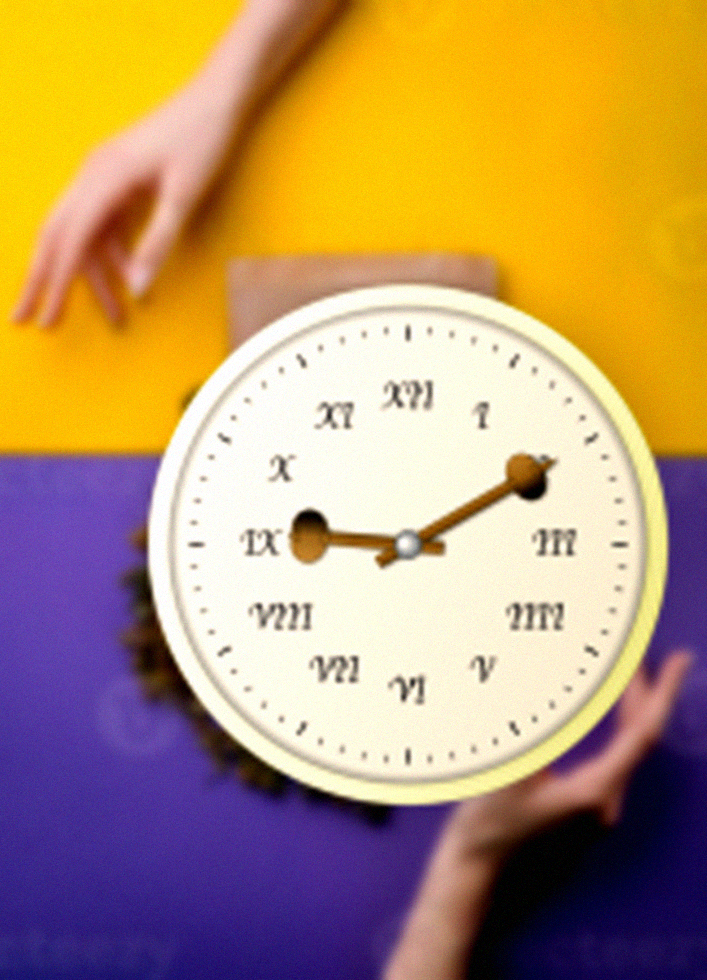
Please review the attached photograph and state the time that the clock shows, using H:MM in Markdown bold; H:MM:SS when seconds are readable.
**9:10**
